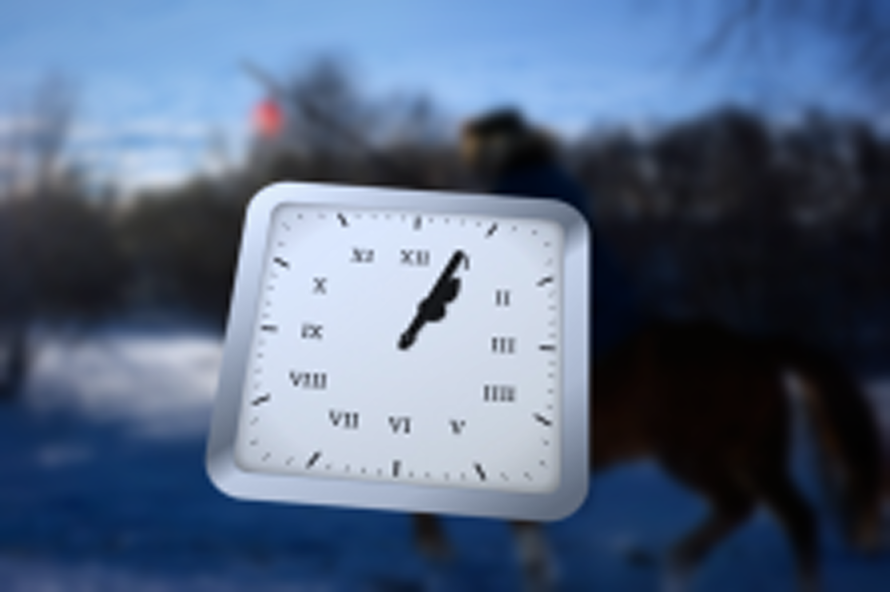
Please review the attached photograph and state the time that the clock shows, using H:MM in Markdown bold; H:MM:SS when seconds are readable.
**1:04**
